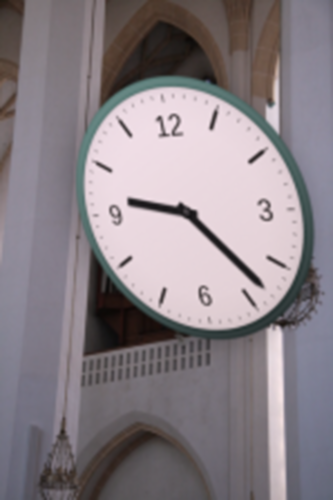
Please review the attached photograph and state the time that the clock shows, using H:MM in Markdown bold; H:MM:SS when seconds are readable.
**9:23**
